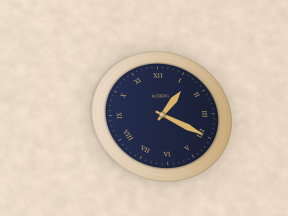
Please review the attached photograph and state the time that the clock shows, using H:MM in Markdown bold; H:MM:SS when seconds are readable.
**1:20**
